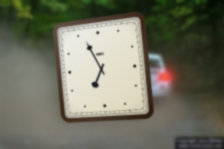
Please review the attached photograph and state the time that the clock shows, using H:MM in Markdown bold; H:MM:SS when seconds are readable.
**6:56**
